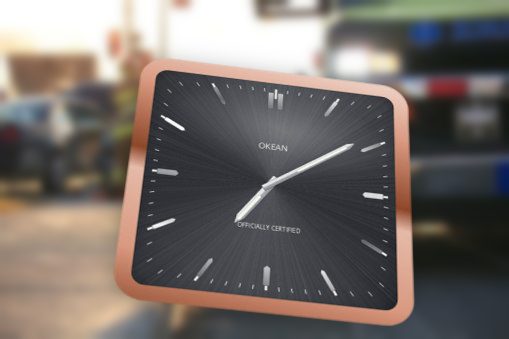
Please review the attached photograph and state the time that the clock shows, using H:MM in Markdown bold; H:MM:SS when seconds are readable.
**7:09**
